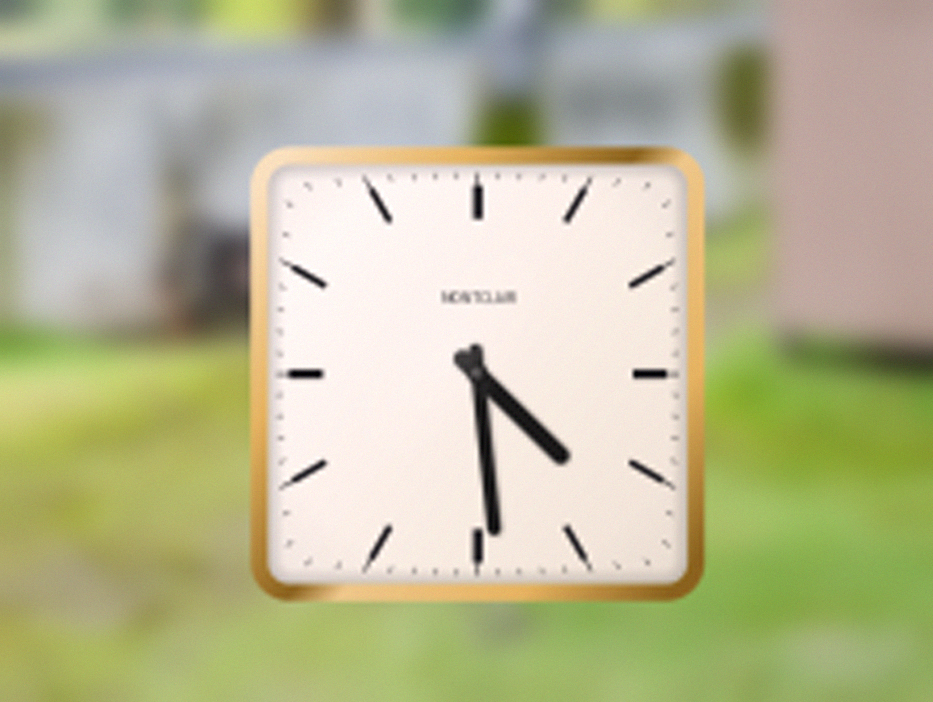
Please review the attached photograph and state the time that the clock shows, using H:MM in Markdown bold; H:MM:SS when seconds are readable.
**4:29**
